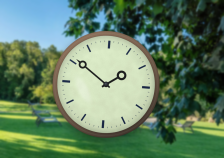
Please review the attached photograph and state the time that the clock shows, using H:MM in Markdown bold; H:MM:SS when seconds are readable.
**1:51**
